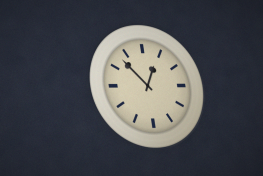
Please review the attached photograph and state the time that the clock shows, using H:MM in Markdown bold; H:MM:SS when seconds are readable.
**12:53**
